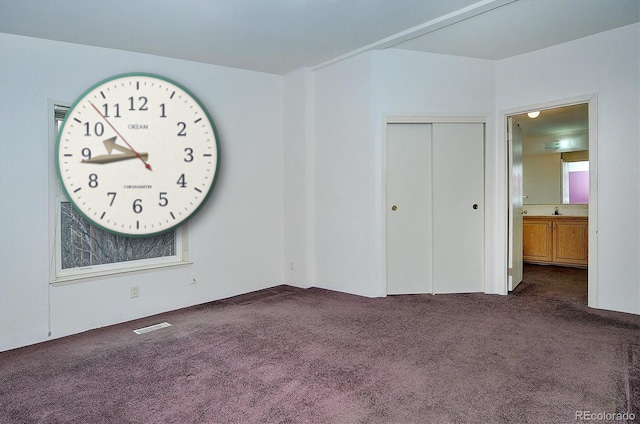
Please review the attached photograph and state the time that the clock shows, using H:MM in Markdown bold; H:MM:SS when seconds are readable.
**9:43:53**
